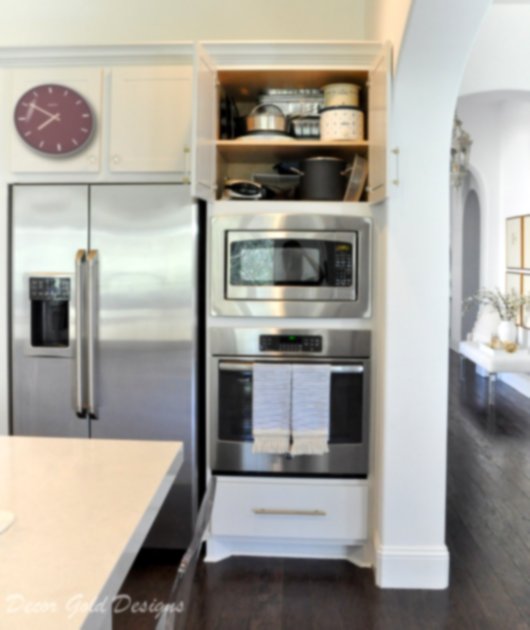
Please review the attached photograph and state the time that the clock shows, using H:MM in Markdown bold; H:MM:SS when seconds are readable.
**7:51**
